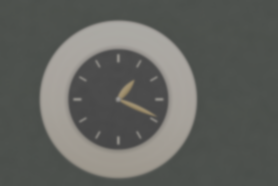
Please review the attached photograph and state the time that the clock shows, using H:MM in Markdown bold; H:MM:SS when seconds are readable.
**1:19**
